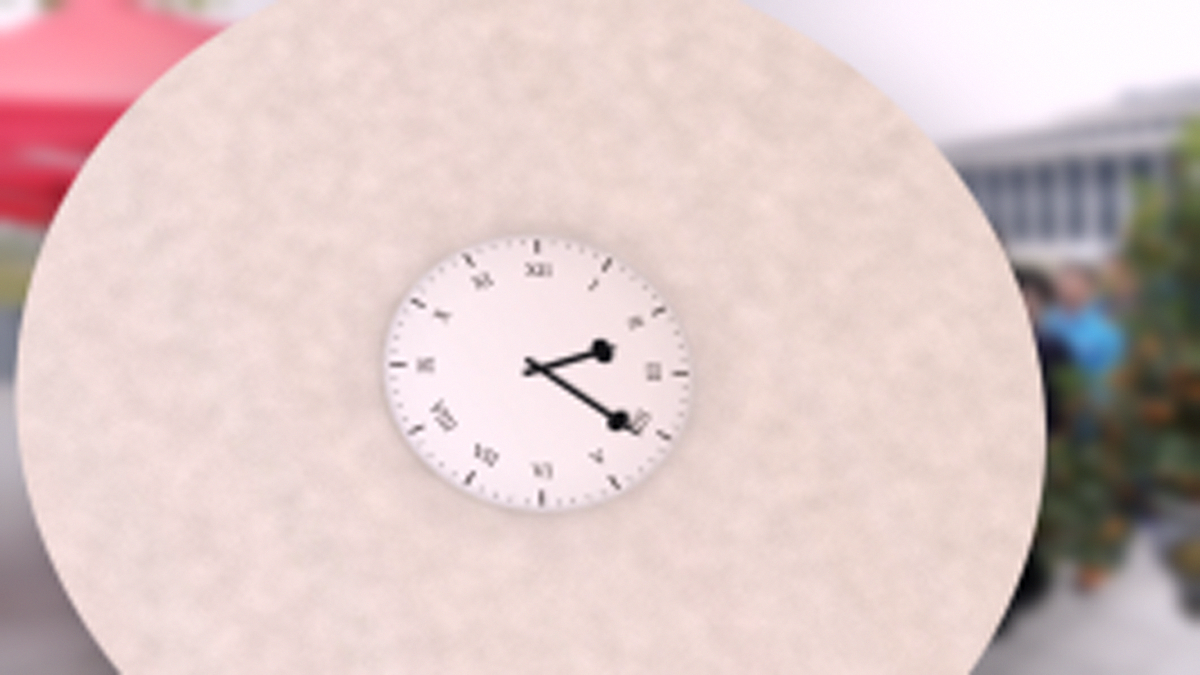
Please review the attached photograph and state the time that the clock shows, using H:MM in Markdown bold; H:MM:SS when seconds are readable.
**2:21**
